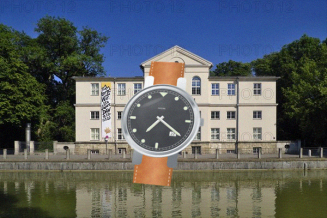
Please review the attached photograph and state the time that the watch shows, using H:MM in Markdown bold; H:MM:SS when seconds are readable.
**7:21**
